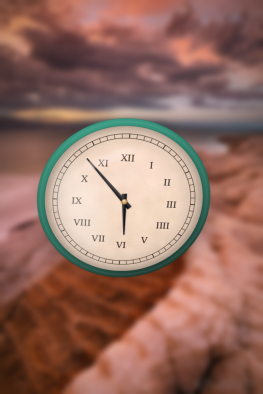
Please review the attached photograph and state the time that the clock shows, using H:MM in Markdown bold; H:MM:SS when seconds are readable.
**5:53**
